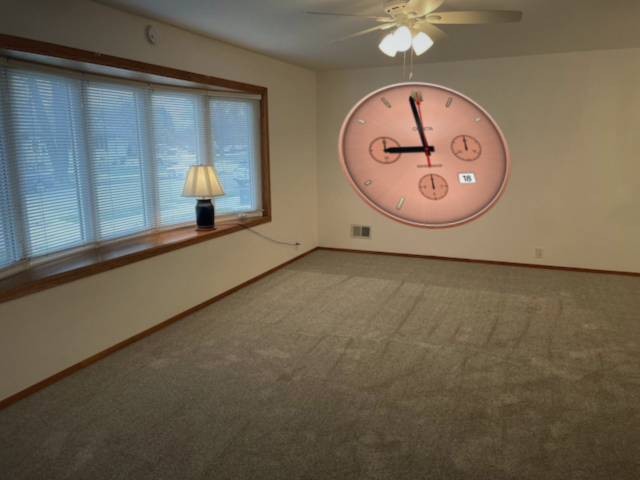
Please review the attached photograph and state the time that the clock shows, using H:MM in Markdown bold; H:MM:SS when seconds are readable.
**8:59**
